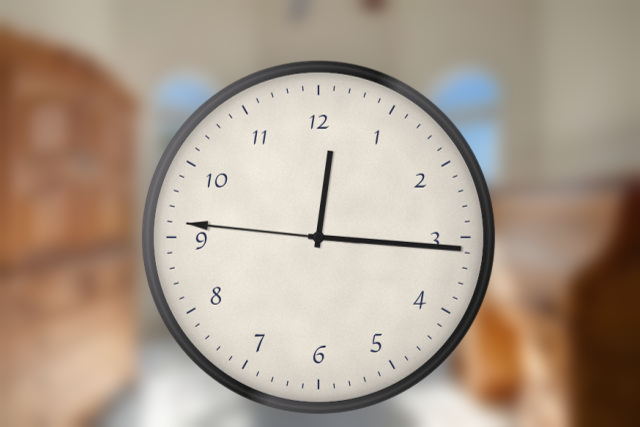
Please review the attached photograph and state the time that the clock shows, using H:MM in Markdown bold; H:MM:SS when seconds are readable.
**12:15:46**
